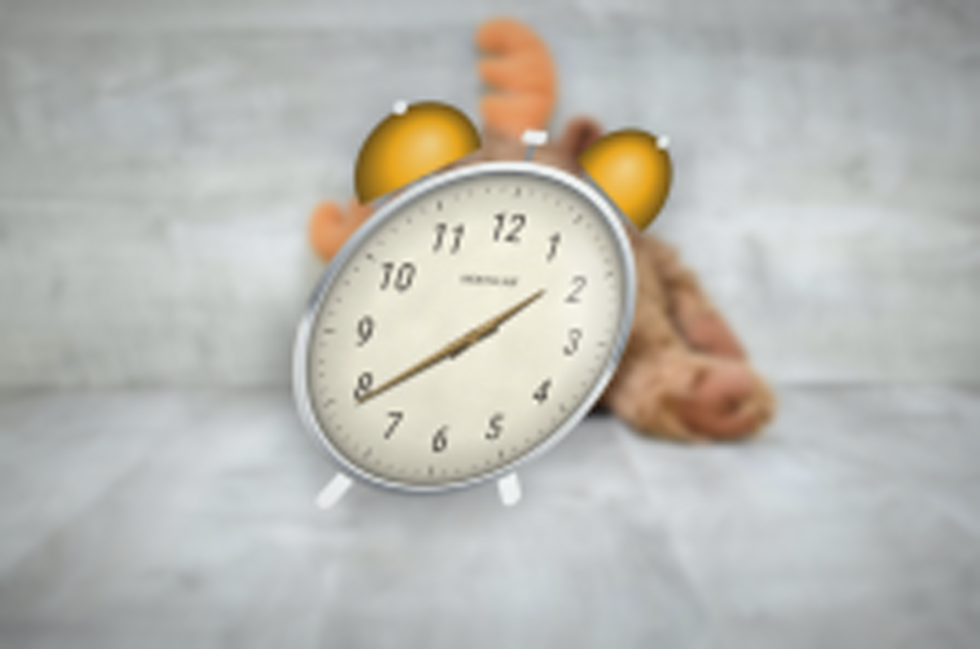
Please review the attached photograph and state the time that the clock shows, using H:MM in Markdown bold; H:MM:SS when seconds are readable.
**1:39**
